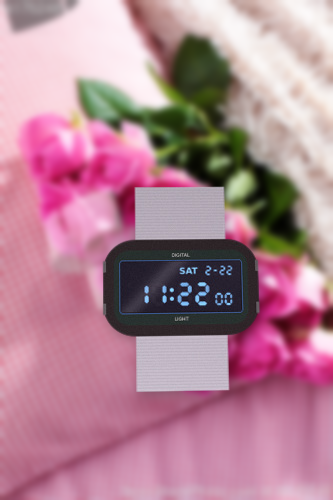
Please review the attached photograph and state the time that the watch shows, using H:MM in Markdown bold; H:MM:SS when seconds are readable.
**11:22:00**
